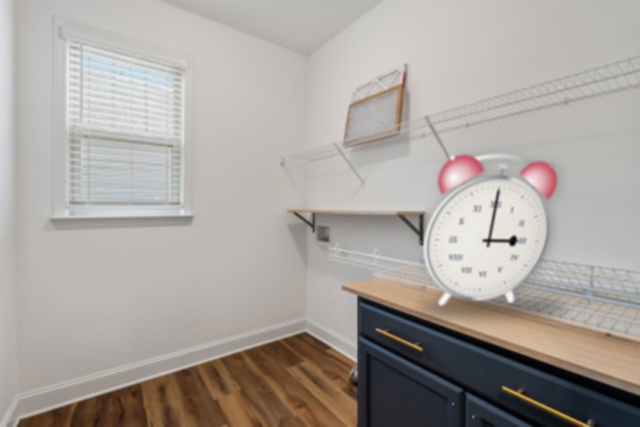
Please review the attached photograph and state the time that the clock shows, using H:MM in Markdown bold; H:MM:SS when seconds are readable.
**3:00**
